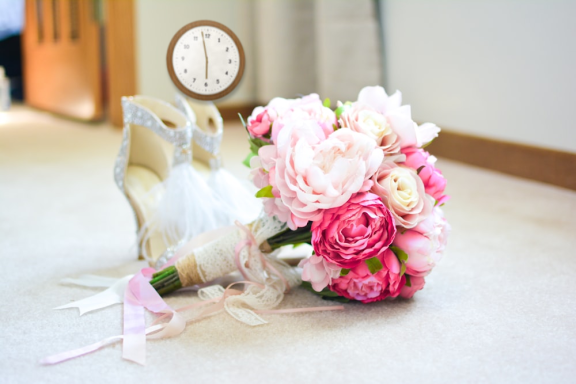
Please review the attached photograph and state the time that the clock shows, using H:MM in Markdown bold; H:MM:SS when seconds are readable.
**5:58**
